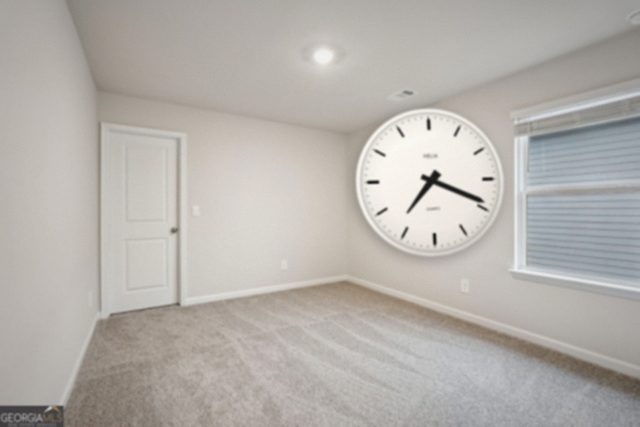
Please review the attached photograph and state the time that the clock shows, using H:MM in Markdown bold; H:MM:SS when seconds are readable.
**7:19**
